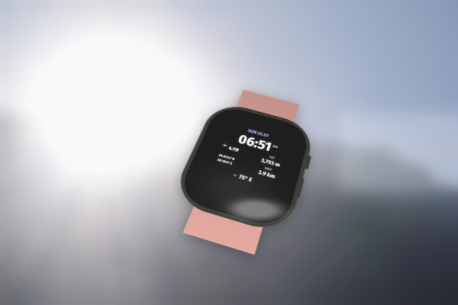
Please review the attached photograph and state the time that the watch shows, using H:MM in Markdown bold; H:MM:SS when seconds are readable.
**6:51**
